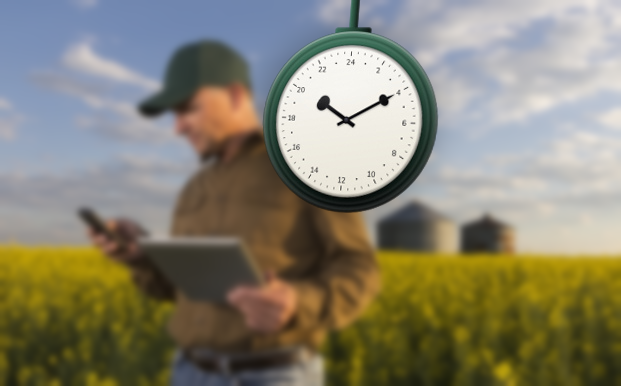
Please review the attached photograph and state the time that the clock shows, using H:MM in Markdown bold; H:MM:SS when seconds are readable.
**20:10**
